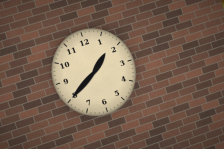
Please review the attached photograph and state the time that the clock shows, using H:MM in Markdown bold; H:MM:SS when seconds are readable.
**1:40**
